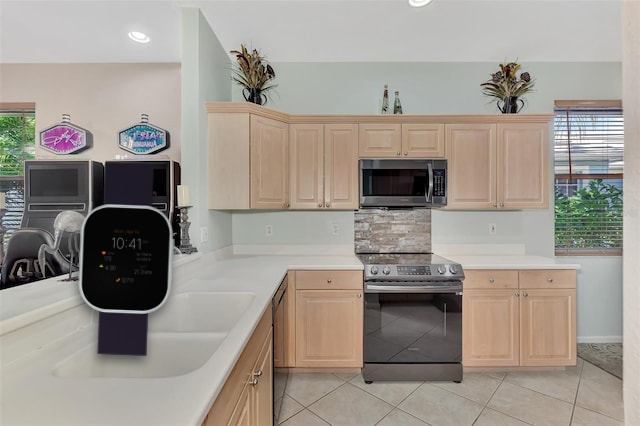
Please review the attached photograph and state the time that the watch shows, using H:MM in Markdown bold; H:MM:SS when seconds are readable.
**10:41**
